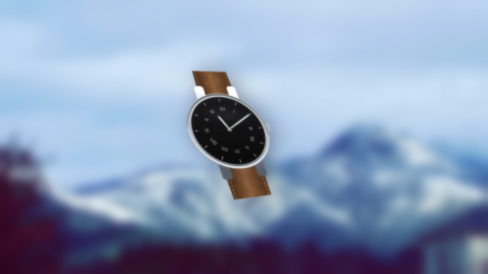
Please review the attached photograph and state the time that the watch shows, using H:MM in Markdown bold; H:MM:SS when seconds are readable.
**11:10**
